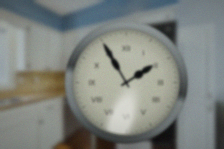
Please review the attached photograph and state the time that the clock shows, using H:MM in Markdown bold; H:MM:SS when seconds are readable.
**1:55**
